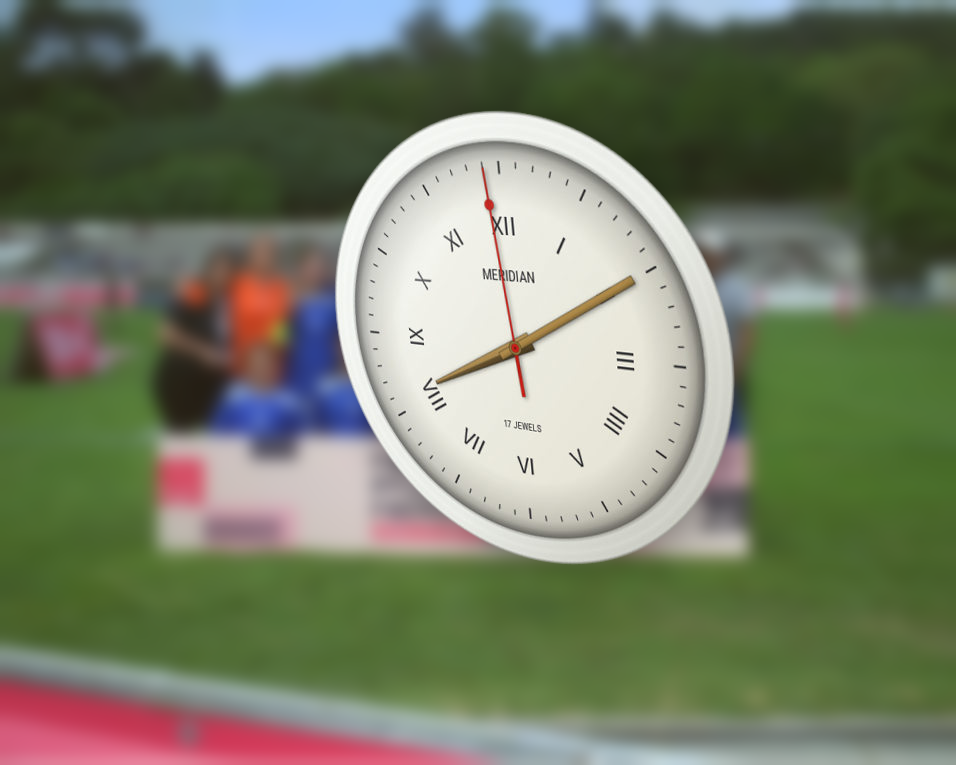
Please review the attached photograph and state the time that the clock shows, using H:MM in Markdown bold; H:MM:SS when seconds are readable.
**8:09:59**
